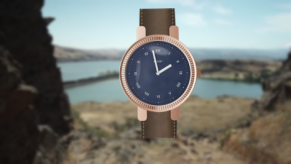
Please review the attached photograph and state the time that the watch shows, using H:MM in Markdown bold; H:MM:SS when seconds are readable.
**1:58**
